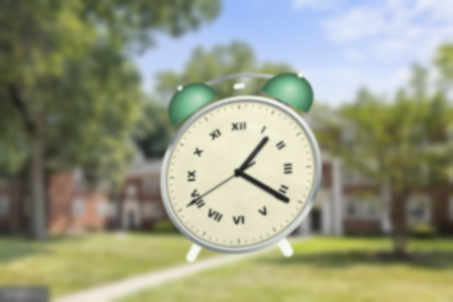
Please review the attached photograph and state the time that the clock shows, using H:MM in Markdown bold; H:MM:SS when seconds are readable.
**1:20:40**
